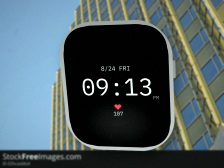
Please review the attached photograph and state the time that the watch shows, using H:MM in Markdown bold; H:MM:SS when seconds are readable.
**9:13**
